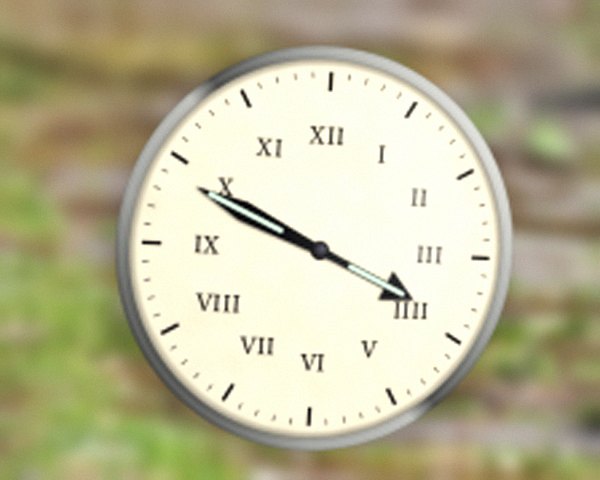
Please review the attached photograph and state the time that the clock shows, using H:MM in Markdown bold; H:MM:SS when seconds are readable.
**3:49**
